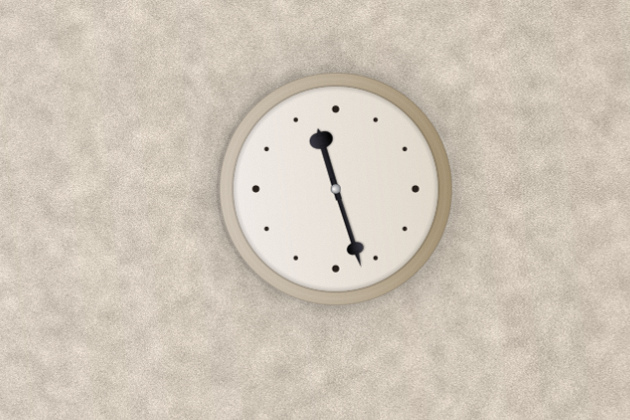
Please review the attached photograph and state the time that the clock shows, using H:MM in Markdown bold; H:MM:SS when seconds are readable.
**11:27**
